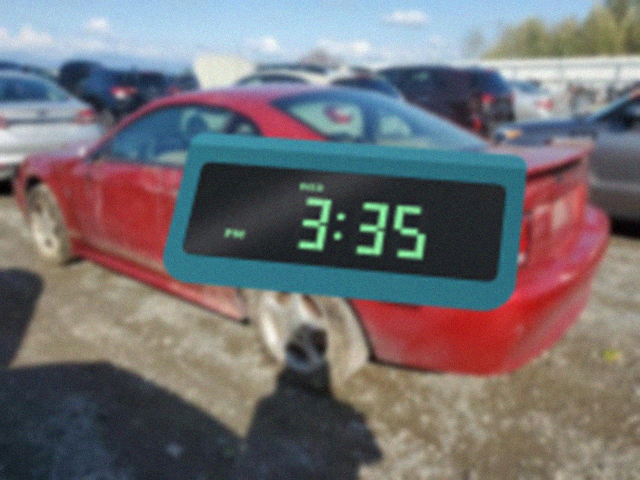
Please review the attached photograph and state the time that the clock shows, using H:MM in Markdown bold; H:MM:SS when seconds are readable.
**3:35**
